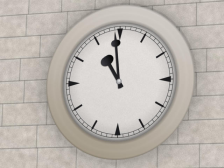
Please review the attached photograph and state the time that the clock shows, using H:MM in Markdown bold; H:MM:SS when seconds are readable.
**10:59**
